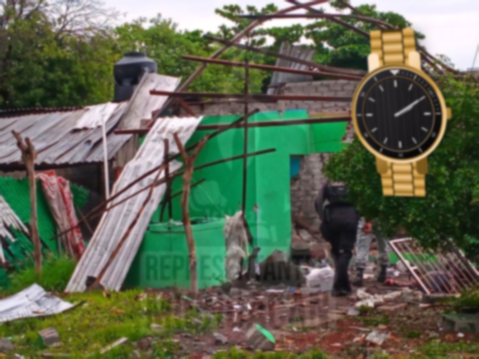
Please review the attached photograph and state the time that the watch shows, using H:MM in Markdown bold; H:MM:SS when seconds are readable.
**2:10**
